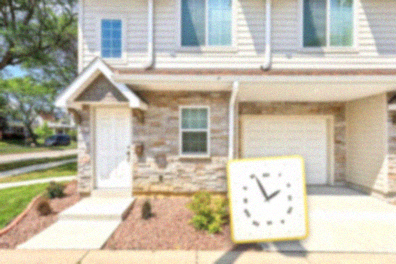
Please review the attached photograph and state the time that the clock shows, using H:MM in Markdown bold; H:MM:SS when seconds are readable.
**1:56**
